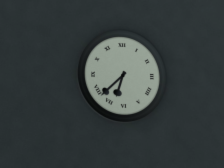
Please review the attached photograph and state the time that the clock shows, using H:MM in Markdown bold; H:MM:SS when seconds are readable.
**6:38**
